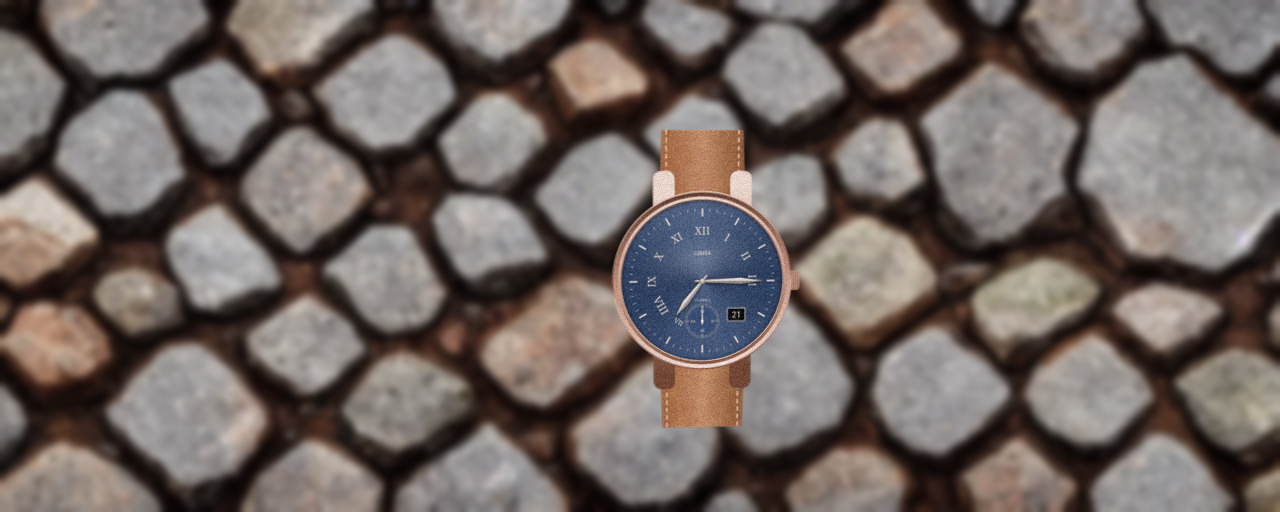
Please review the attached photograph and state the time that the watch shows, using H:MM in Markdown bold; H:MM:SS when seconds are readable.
**7:15**
